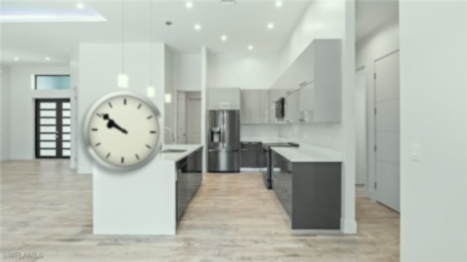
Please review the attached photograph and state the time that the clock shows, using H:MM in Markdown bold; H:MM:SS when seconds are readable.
**9:51**
